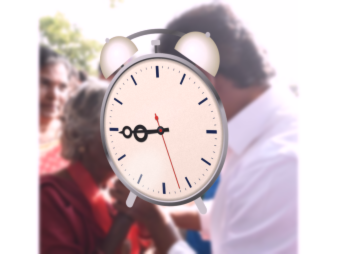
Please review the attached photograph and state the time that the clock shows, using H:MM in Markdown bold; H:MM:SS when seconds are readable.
**8:44:27**
